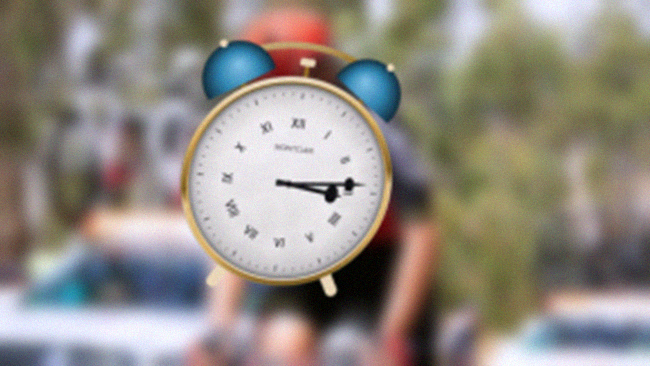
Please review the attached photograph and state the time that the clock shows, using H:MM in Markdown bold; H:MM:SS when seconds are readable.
**3:14**
